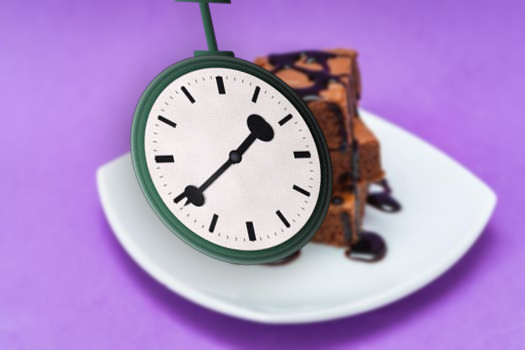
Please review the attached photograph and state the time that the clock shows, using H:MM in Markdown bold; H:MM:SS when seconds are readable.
**1:39**
